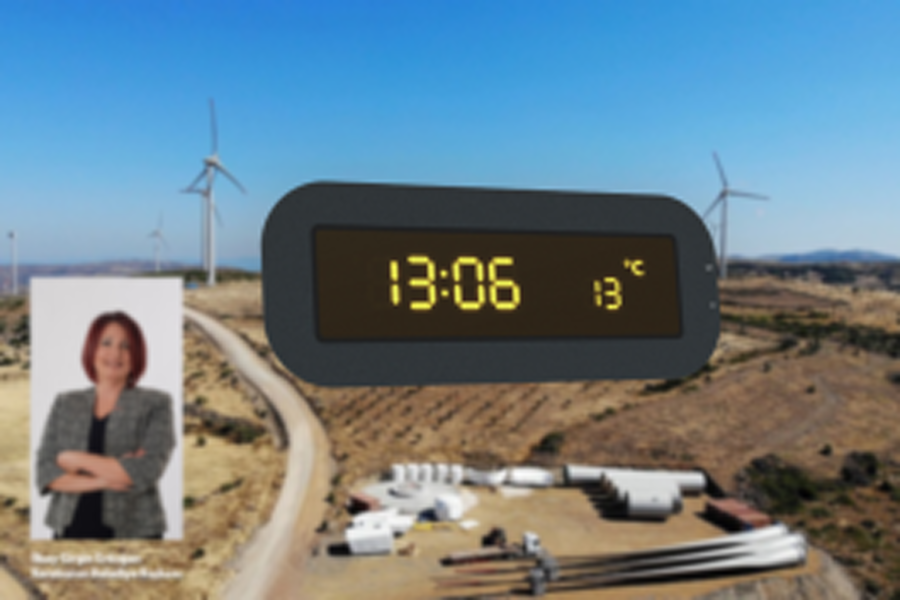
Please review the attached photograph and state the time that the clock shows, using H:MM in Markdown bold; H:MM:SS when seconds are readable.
**13:06**
